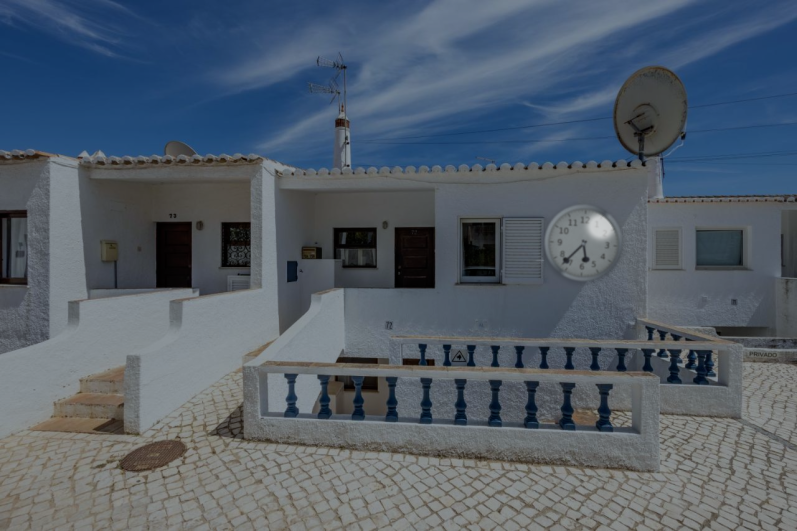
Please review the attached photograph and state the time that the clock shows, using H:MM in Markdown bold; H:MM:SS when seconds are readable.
**5:37**
